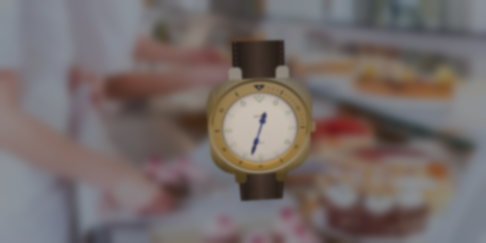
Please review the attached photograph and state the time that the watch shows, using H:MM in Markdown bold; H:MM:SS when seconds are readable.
**12:33**
